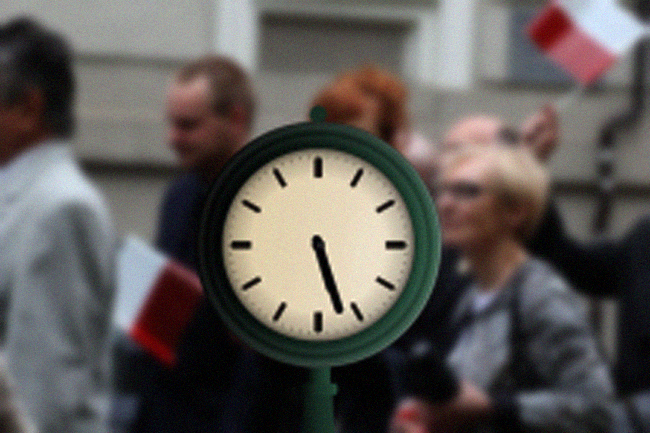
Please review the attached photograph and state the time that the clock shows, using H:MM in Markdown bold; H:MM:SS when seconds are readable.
**5:27**
